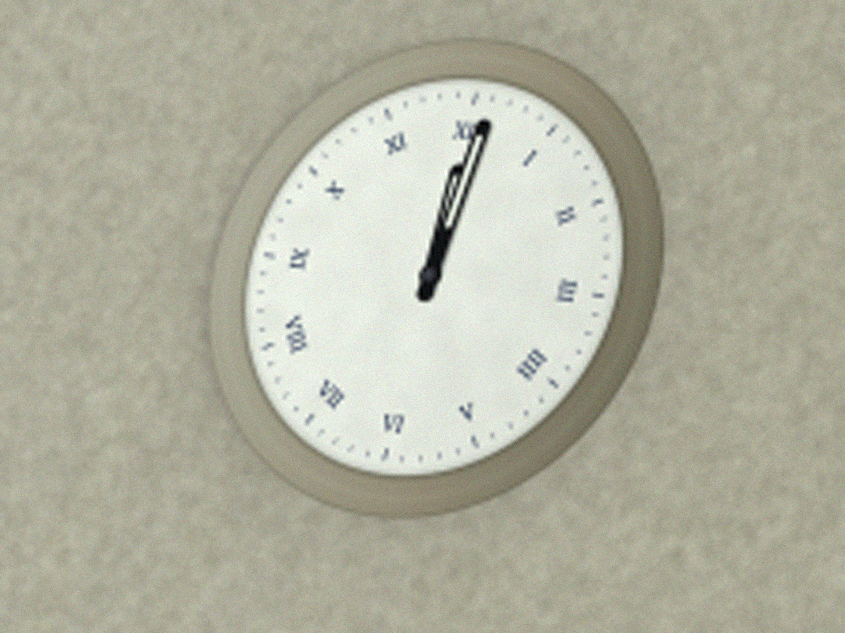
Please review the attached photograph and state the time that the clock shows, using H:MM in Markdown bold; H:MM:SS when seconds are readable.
**12:01**
